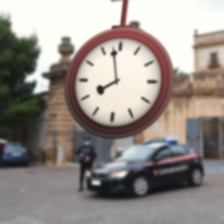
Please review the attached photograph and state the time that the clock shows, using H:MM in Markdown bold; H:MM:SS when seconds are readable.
**7:58**
